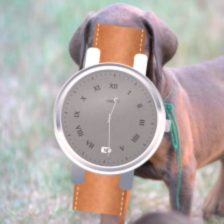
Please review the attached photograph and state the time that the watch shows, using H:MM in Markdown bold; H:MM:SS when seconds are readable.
**12:29**
